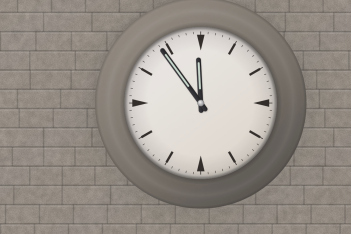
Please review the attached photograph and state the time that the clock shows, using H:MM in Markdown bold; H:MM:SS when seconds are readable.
**11:54**
